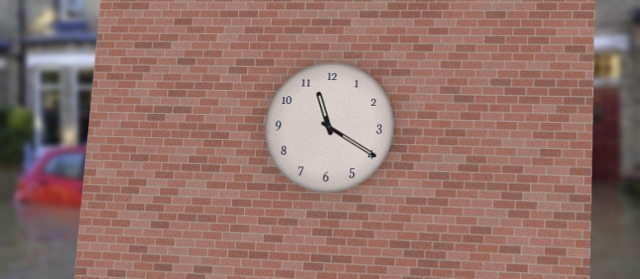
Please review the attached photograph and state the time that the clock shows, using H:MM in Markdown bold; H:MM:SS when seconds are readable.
**11:20**
